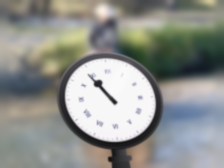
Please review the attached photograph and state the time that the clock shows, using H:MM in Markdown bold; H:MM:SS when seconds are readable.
**10:54**
